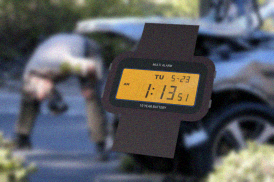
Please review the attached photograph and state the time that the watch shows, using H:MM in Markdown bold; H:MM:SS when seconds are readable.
**1:13:51**
